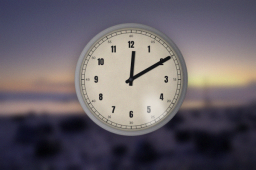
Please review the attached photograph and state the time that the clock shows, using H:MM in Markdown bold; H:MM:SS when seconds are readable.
**12:10**
